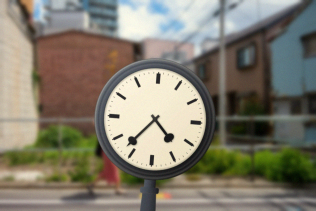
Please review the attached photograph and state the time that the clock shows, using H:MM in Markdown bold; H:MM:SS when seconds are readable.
**4:37**
